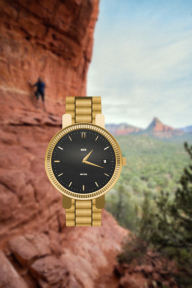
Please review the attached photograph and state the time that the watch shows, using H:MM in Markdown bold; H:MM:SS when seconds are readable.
**1:18**
